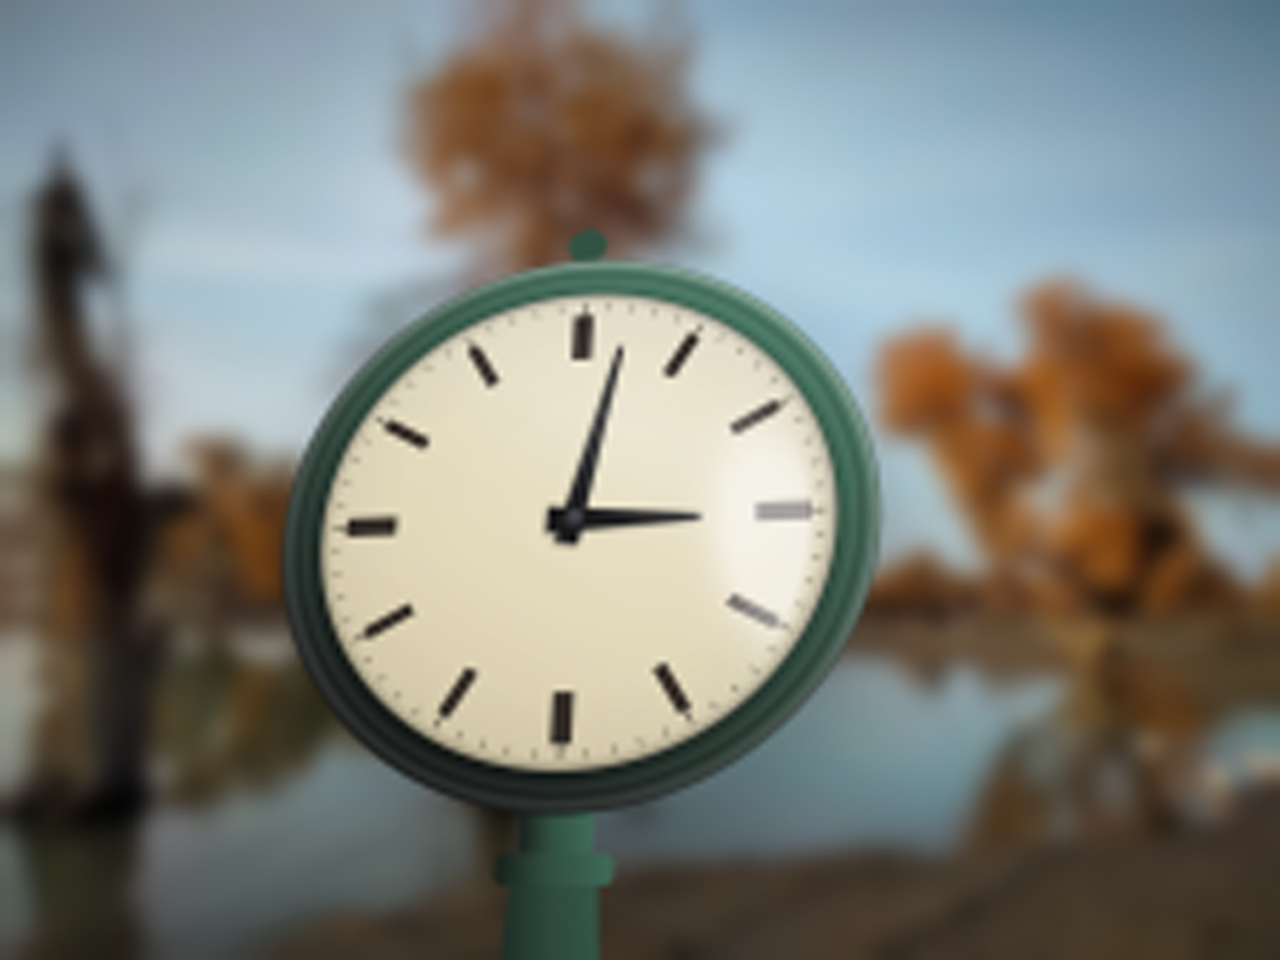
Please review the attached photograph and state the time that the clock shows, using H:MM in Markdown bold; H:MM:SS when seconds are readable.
**3:02**
